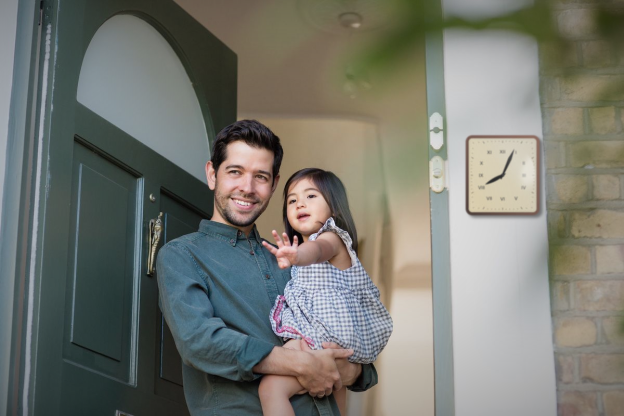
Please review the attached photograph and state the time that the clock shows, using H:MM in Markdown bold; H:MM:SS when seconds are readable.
**8:04**
